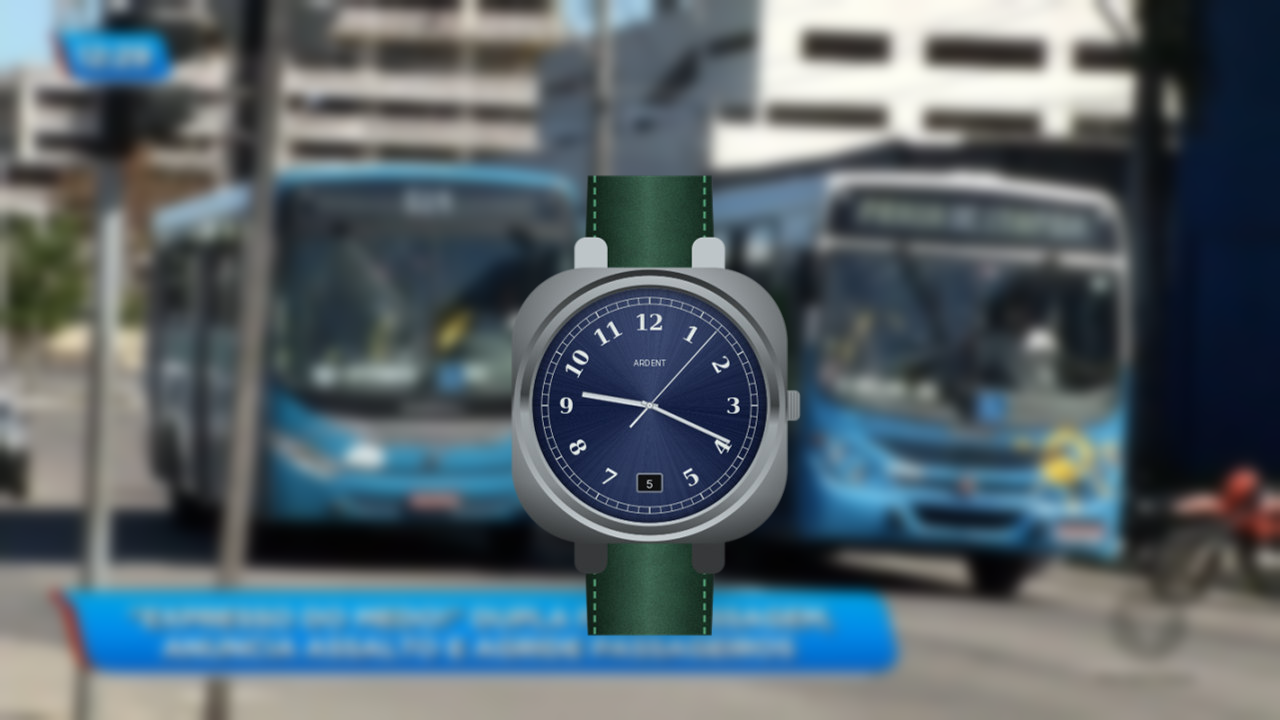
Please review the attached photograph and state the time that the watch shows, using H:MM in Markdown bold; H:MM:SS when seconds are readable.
**9:19:07**
